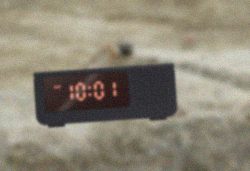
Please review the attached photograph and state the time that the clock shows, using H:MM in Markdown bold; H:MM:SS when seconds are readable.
**10:01**
